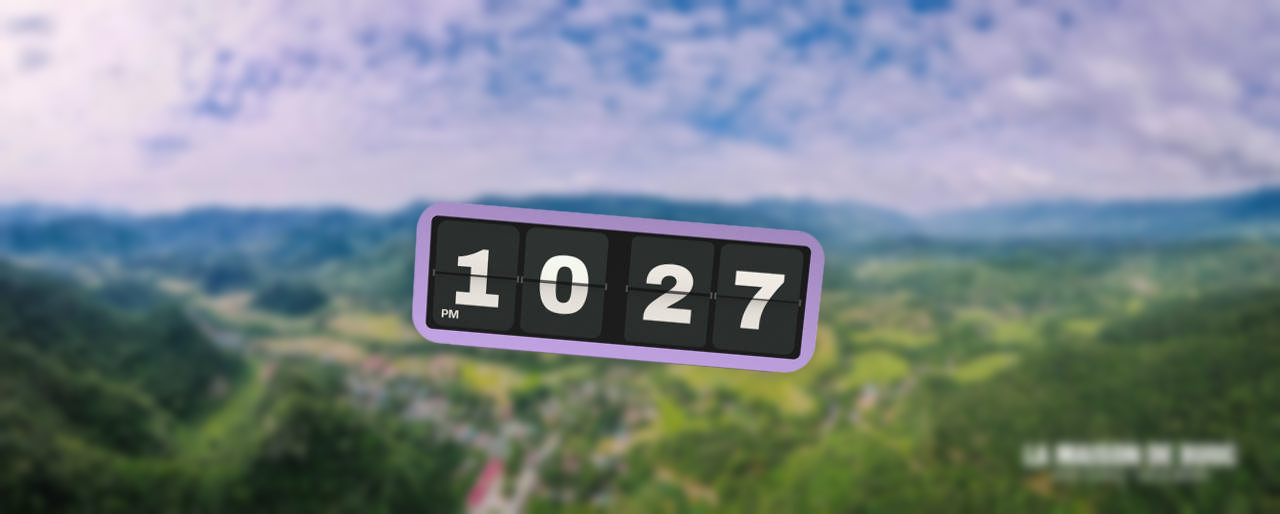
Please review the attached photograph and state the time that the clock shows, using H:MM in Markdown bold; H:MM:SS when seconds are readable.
**10:27**
